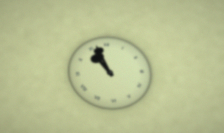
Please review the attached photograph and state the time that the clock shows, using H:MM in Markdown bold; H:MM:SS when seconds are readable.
**10:57**
